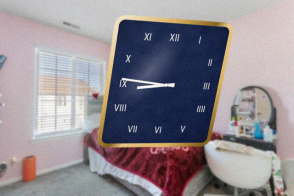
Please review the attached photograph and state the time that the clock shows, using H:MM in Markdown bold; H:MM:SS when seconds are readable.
**8:46**
